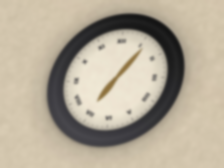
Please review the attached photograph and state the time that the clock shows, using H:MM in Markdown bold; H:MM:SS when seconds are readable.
**7:06**
